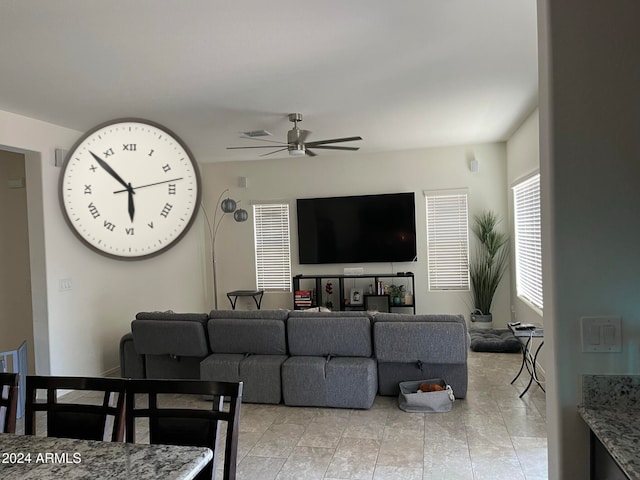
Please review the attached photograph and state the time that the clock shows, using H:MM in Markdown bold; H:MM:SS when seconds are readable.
**5:52:13**
